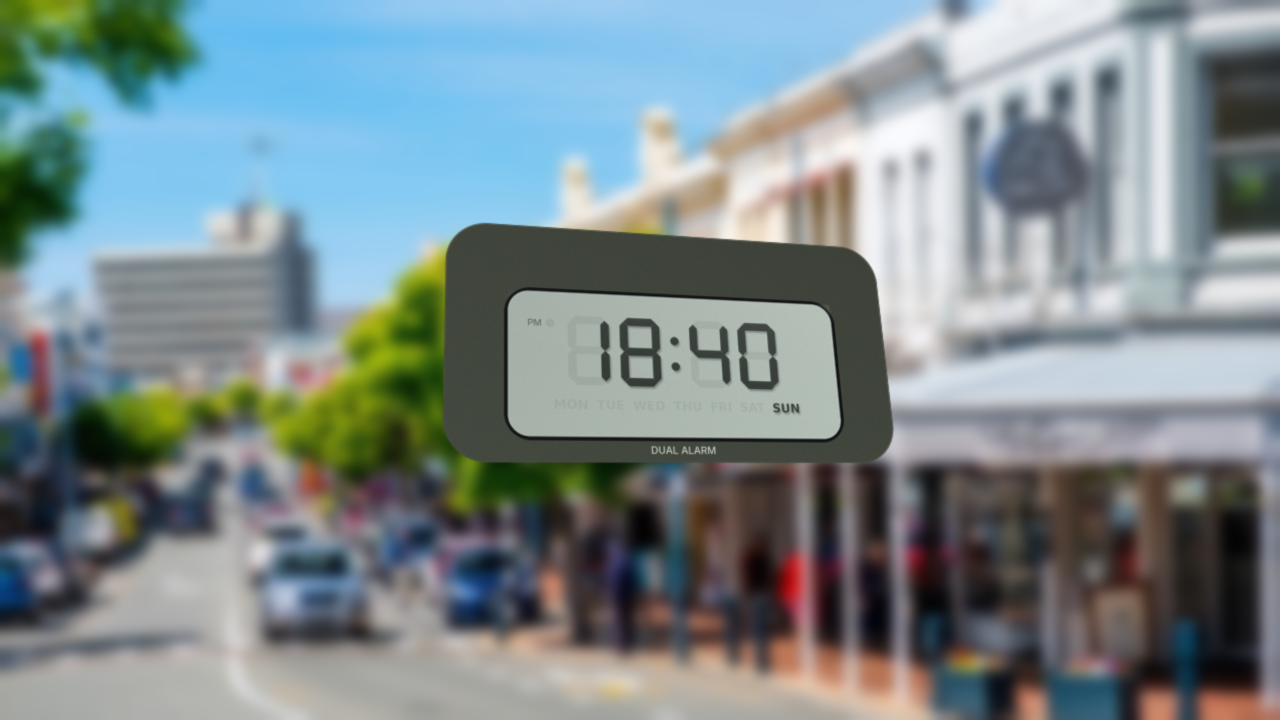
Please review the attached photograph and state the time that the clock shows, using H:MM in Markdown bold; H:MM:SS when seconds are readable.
**18:40**
